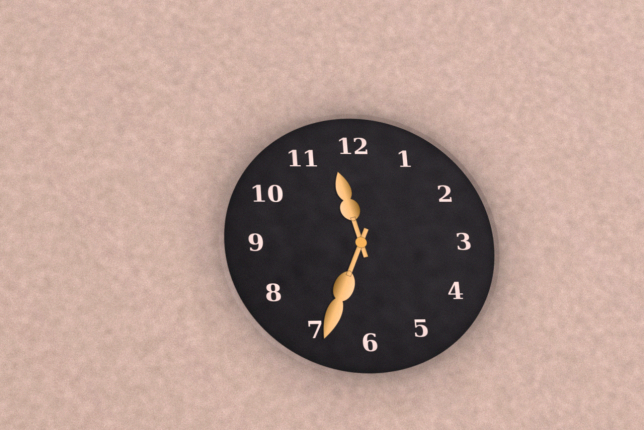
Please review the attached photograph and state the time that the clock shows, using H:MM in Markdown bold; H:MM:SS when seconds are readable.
**11:34**
